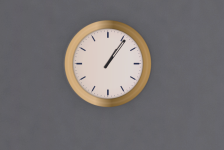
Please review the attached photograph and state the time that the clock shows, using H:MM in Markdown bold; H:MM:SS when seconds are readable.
**1:06**
